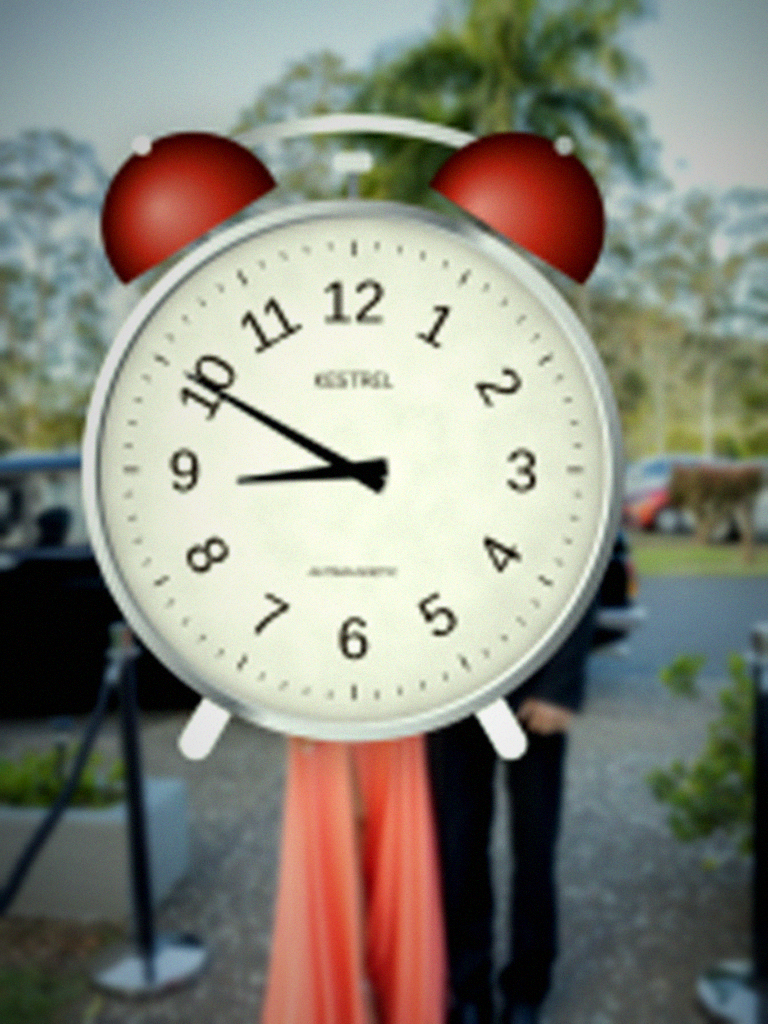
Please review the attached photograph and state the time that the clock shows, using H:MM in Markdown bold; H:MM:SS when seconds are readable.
**8:50**
